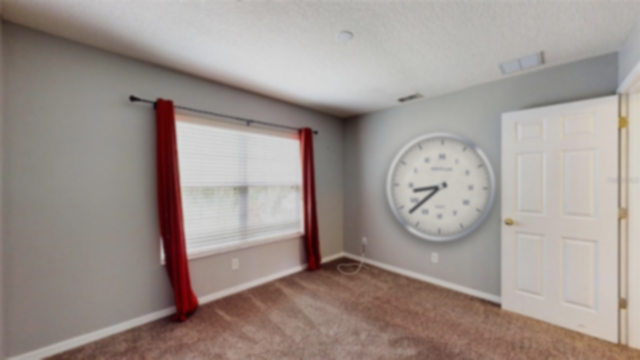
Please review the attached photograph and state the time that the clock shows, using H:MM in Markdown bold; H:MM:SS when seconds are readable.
**8:38**
